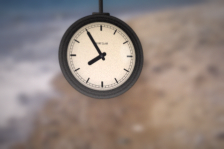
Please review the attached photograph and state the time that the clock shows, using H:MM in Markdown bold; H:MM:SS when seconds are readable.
**7:55**
